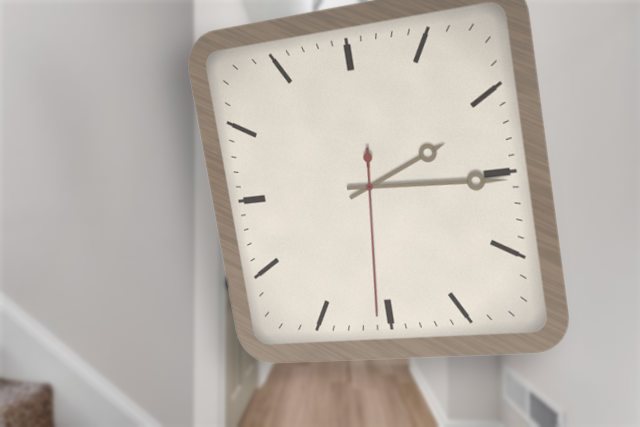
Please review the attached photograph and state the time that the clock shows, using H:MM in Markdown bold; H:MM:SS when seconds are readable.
**2:15:31**
